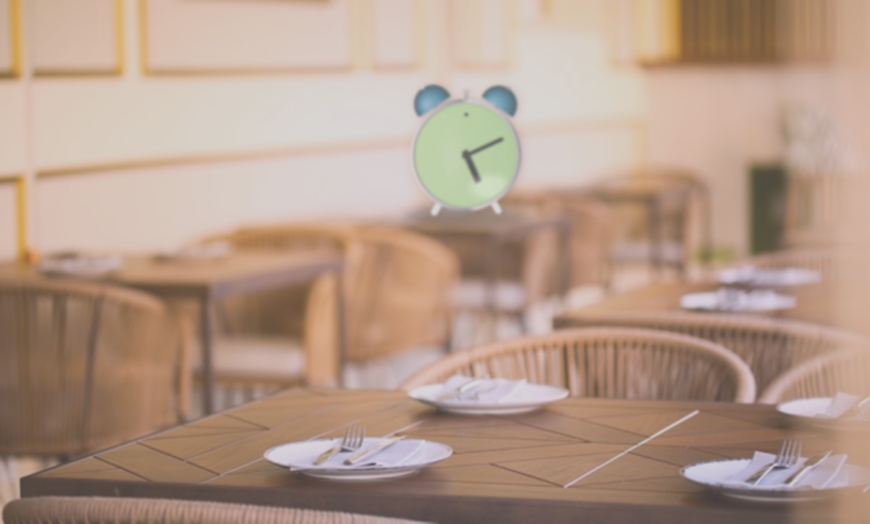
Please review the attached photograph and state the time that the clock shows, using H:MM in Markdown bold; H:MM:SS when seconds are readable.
**5:11**
